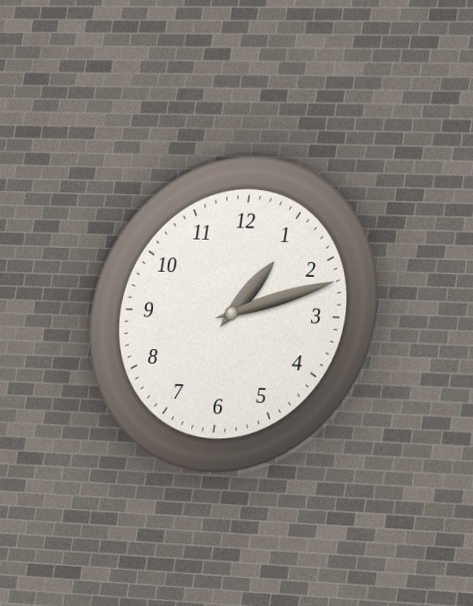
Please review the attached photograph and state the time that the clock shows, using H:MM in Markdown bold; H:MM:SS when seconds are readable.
**1:12**
